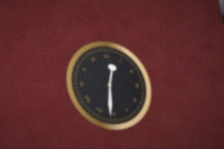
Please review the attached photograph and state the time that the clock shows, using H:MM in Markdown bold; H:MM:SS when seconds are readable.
**12:31**
